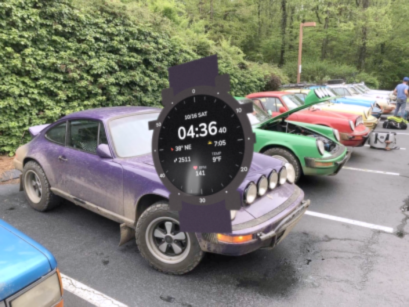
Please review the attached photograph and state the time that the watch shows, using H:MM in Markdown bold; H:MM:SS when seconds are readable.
**4:36**
